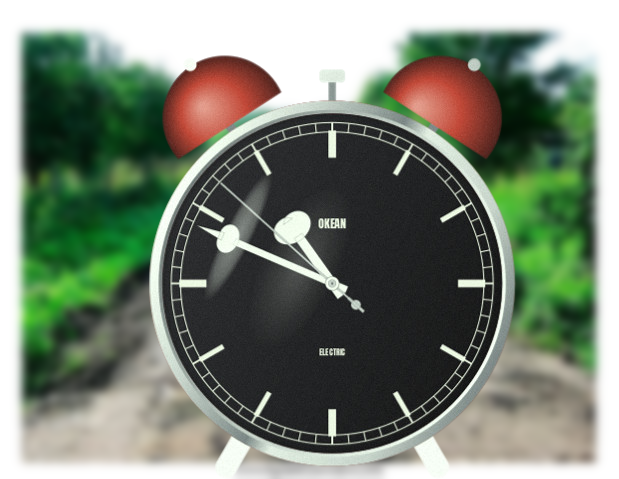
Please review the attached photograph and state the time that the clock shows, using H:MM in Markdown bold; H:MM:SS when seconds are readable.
**10:48:52**
